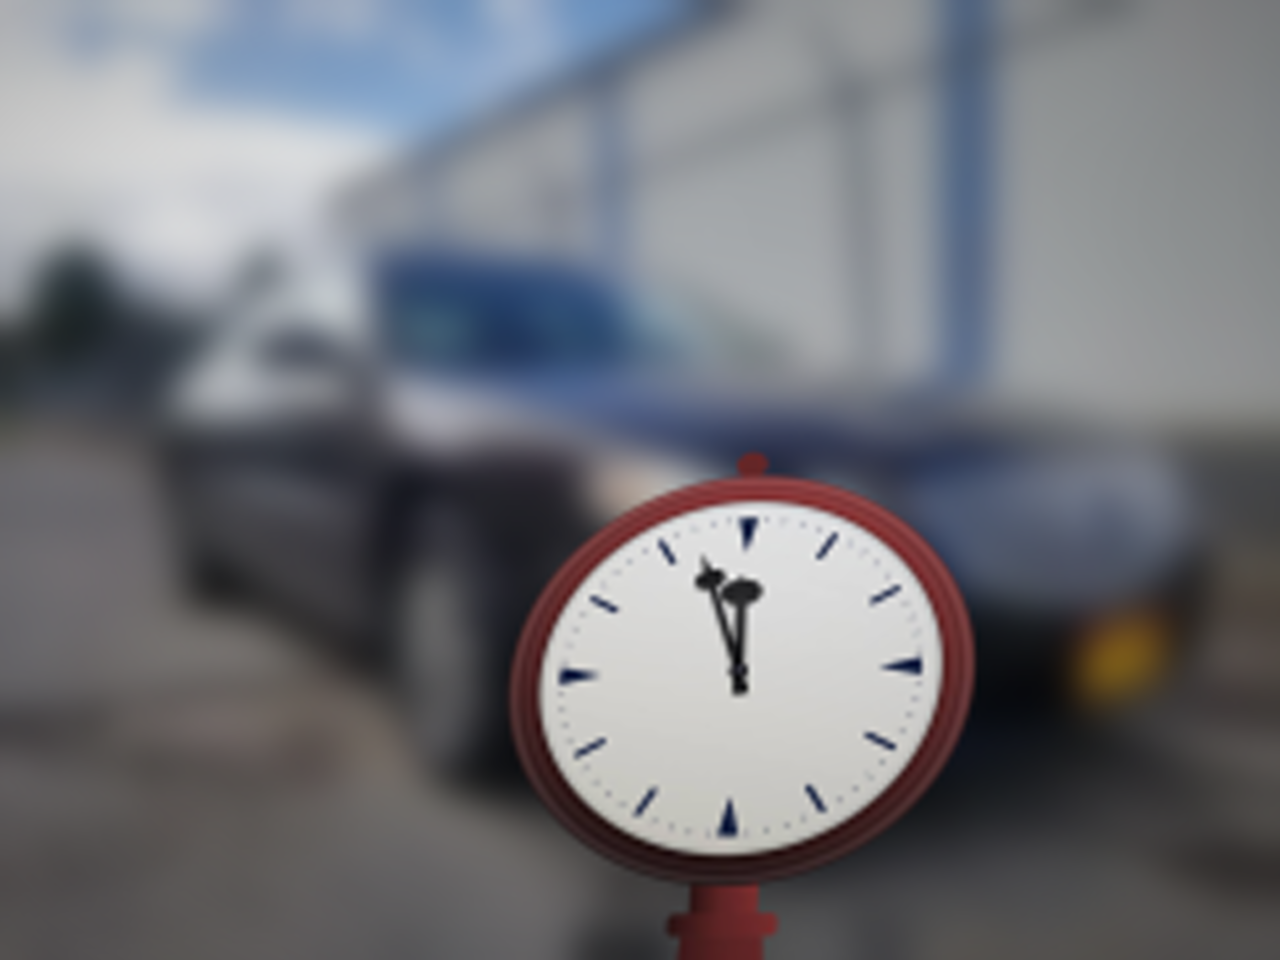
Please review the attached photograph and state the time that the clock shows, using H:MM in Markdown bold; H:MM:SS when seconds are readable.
**11:57**
